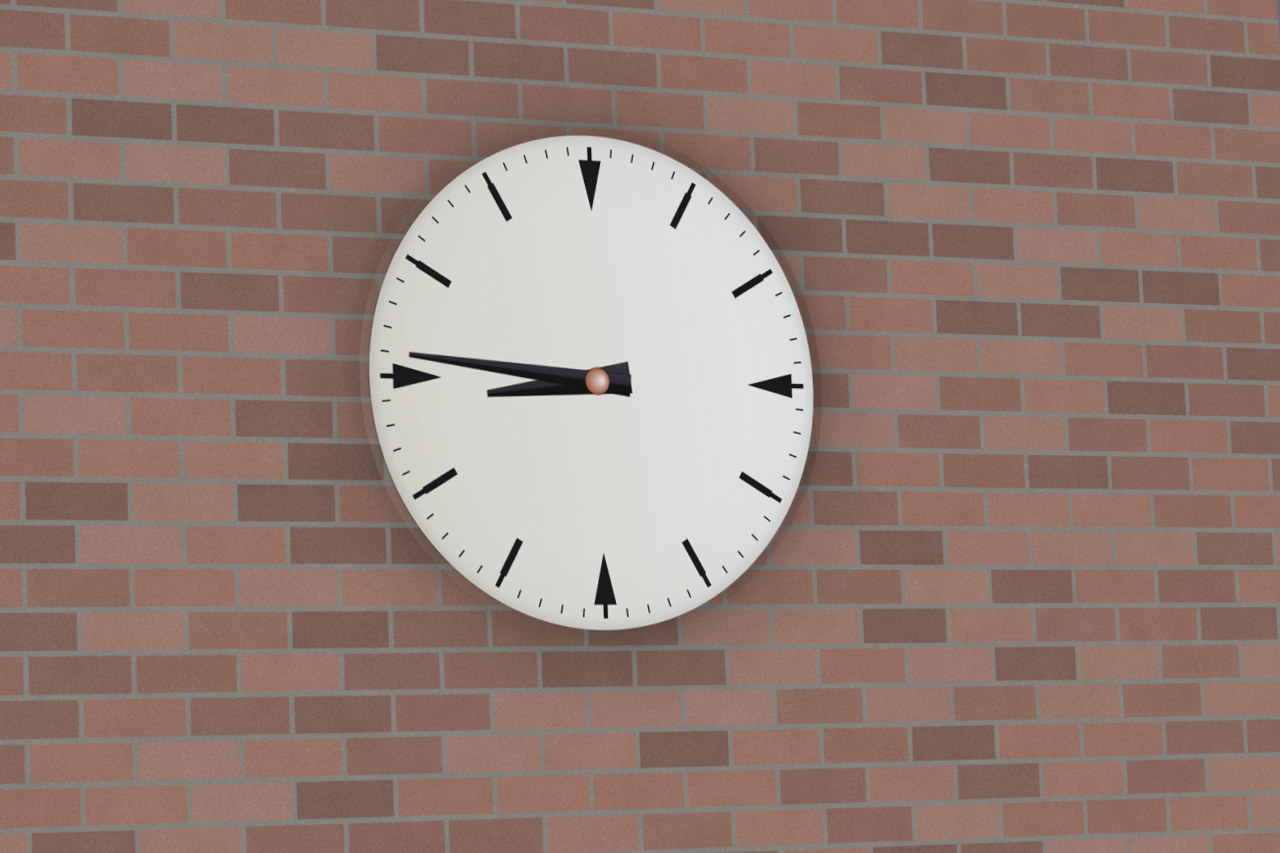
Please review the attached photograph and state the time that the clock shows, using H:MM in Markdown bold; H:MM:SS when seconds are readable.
**8:46**
